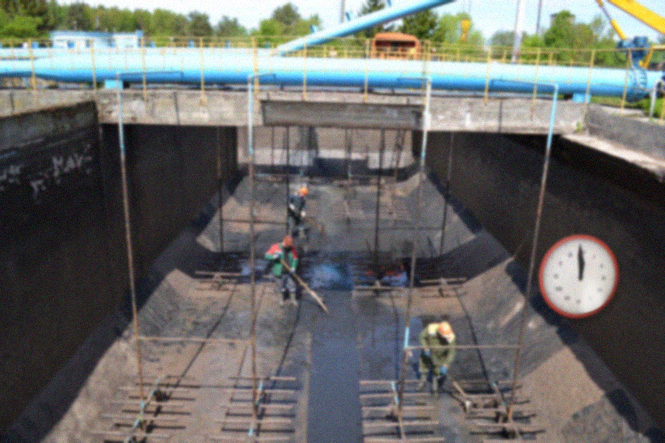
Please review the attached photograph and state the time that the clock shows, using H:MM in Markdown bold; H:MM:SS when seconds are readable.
**11:59**
